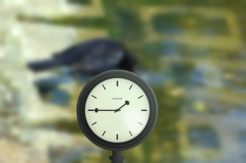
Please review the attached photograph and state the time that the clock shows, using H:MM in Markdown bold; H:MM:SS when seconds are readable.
**1:45**
